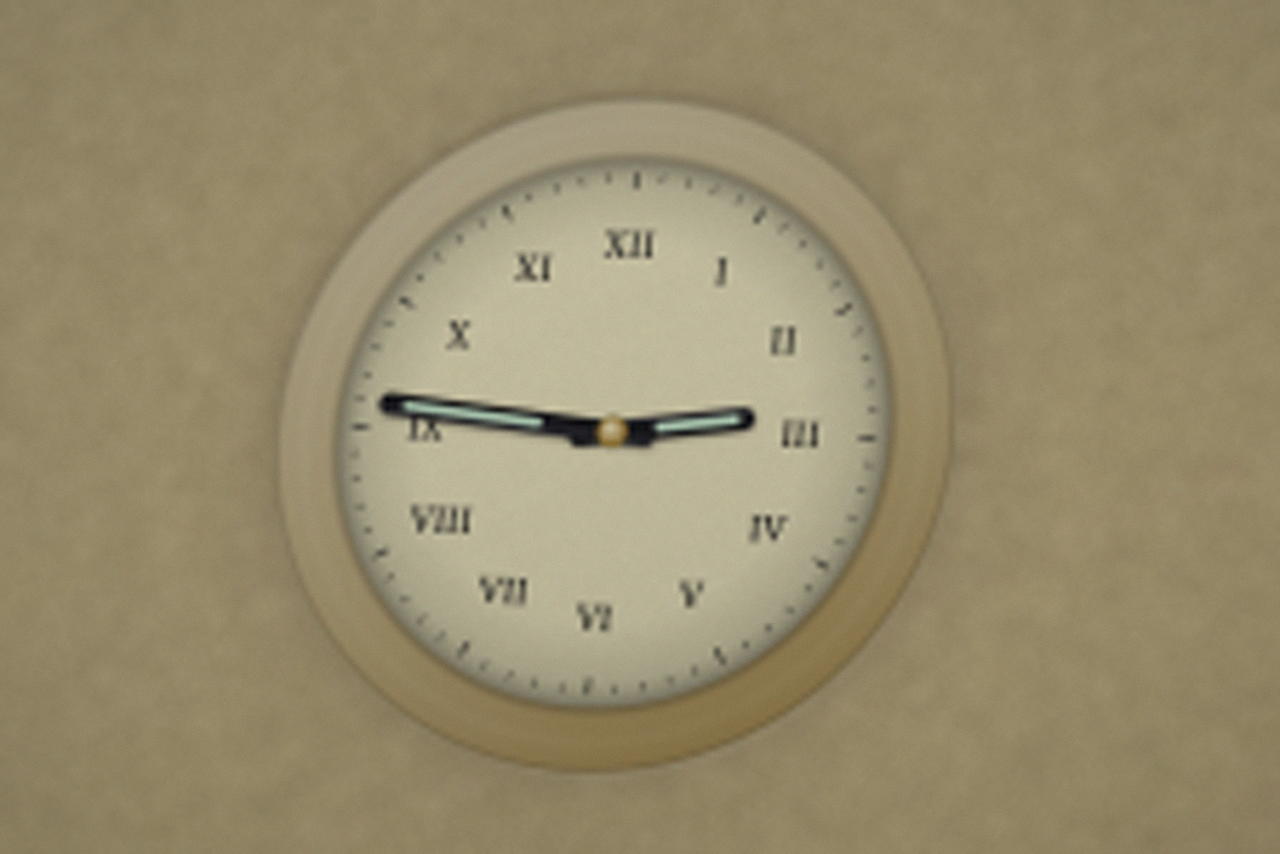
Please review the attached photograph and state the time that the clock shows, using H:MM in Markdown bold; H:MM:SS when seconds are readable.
**2:46**
